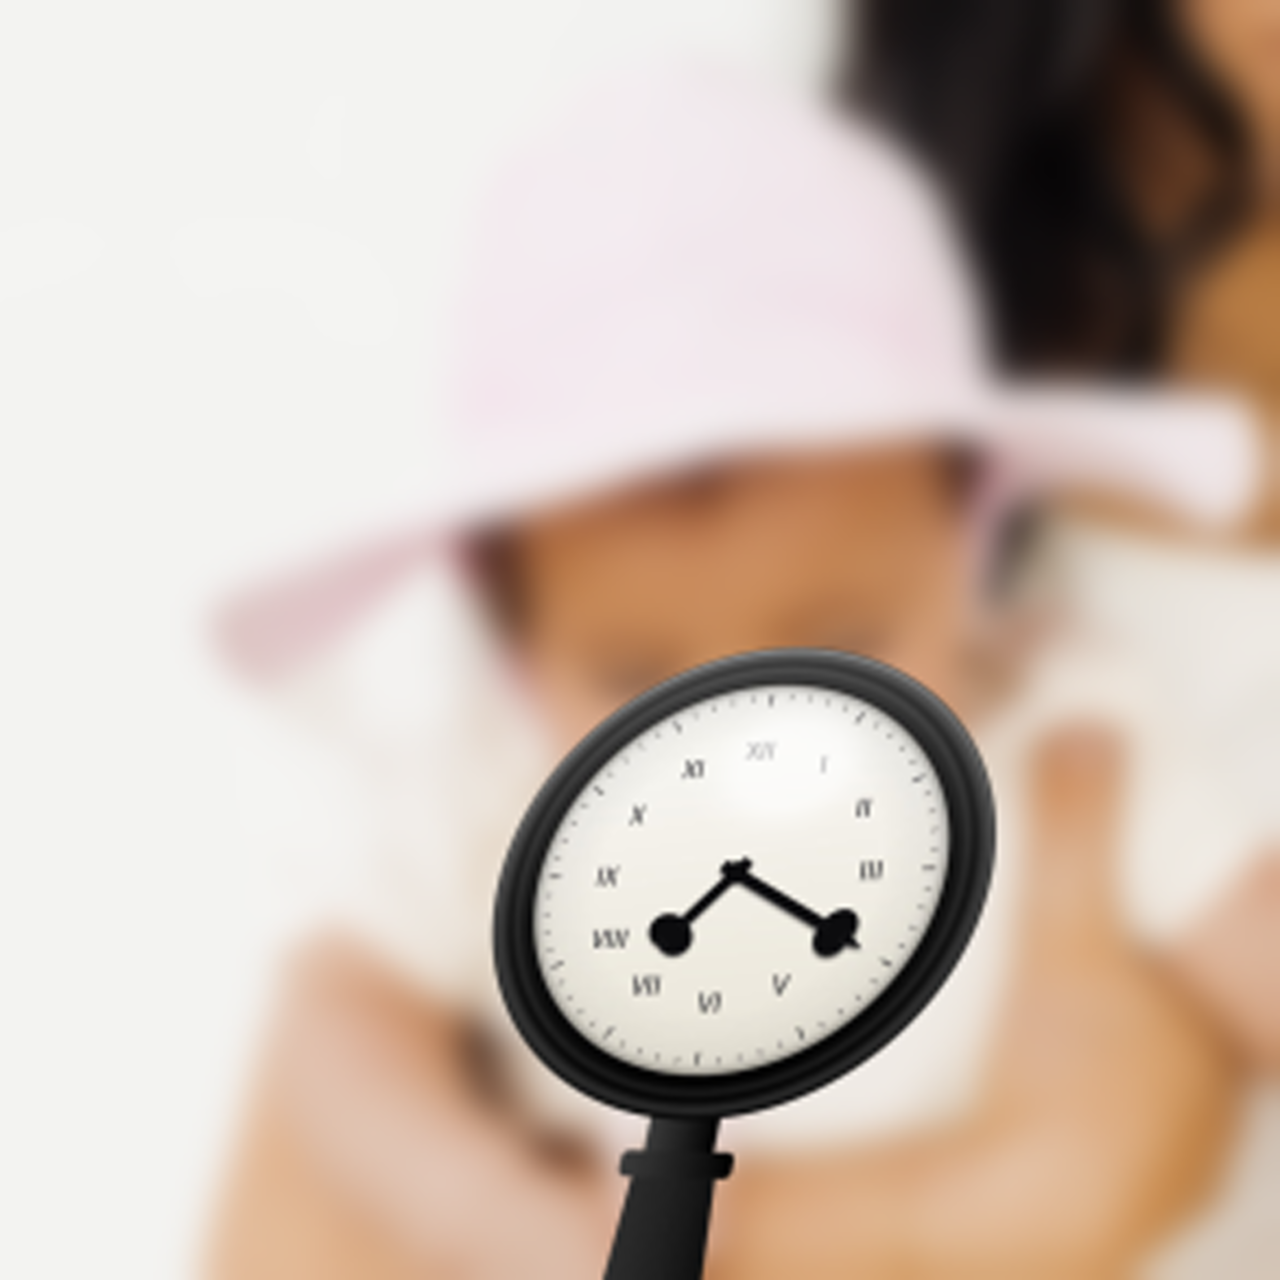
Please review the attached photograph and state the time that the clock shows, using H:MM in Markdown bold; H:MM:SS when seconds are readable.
**7:20**
